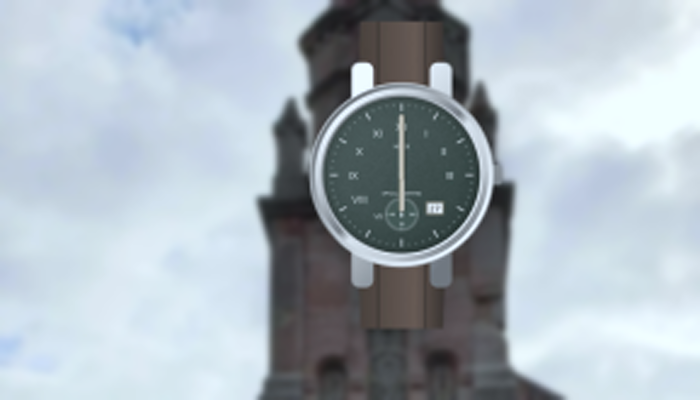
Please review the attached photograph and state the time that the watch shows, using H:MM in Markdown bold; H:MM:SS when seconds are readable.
**6:00**
